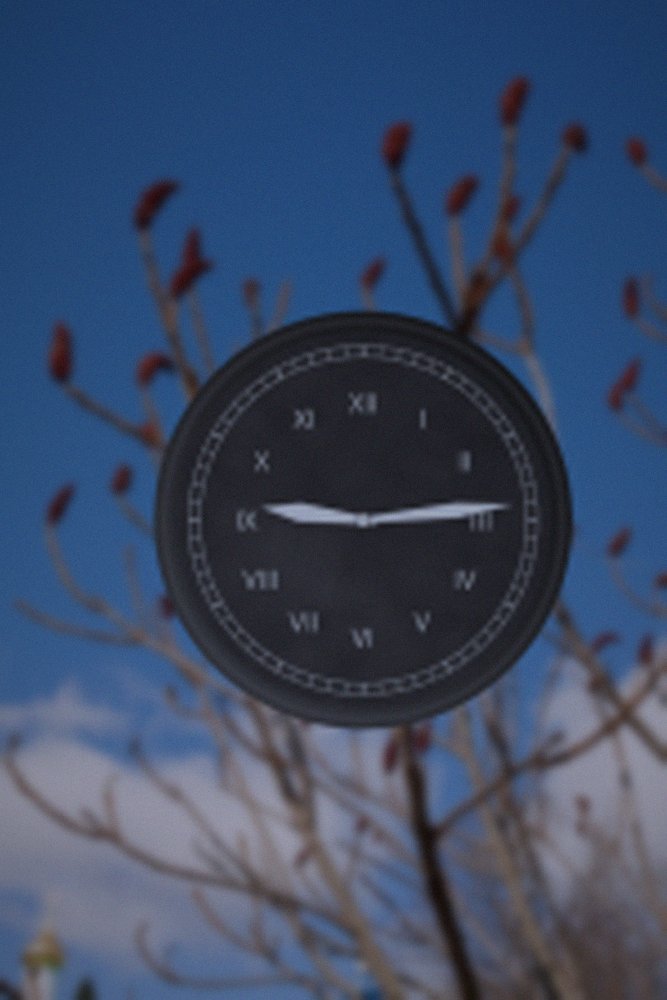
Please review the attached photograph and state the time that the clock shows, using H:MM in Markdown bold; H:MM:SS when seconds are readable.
**9:14**
